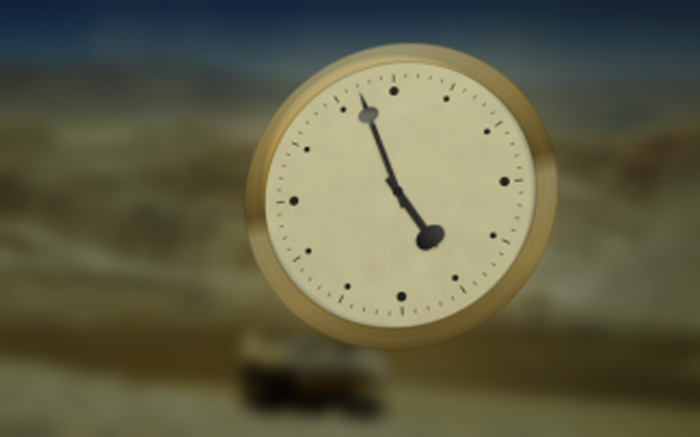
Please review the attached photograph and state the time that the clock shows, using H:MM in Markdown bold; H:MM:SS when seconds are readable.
**4:57**
